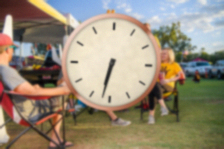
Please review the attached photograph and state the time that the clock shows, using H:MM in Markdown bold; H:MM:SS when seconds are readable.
**6:32**
